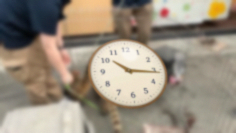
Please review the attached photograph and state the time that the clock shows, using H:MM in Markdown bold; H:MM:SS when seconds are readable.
**10:16**
